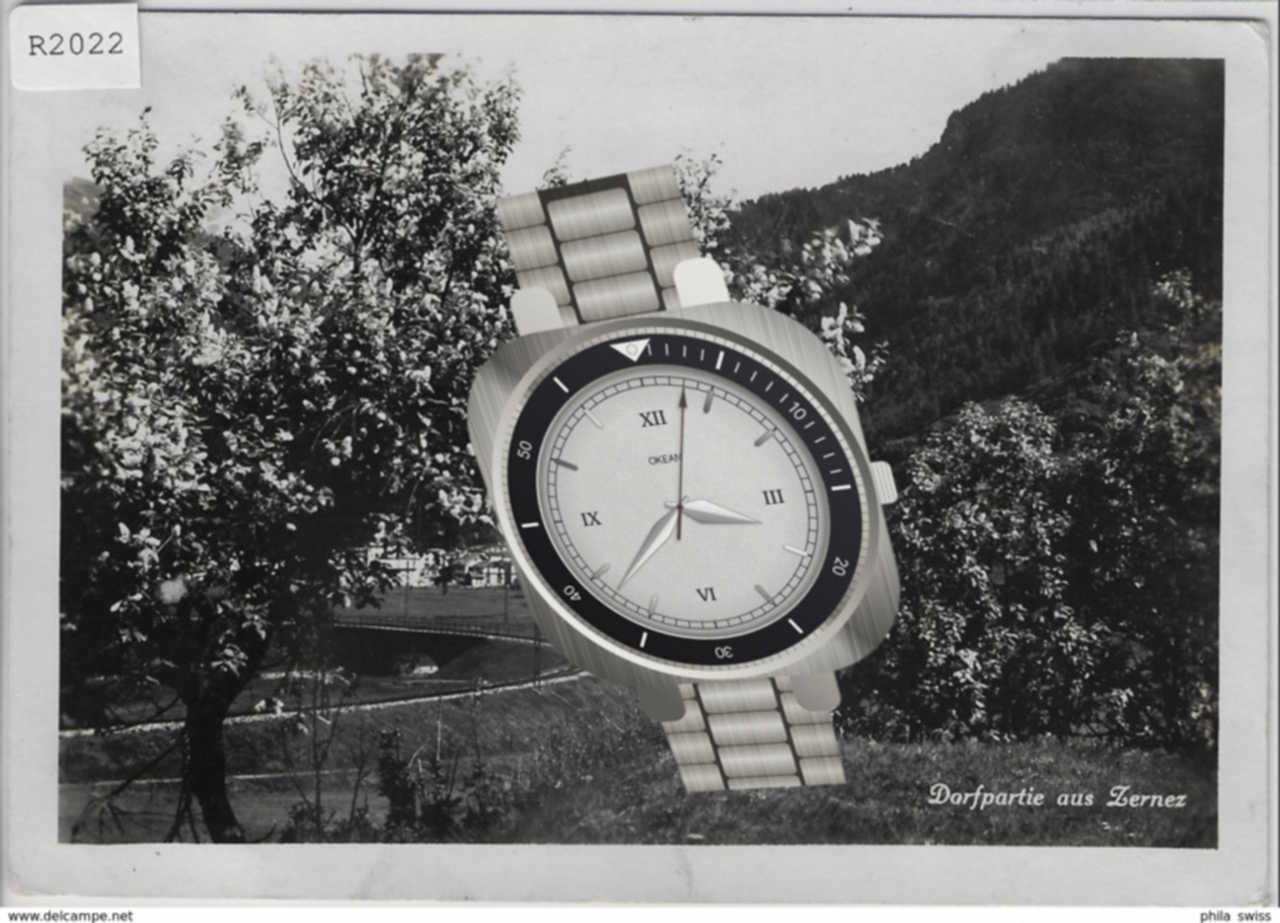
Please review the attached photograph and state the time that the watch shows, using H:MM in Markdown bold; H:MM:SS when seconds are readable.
**3:38:03**
